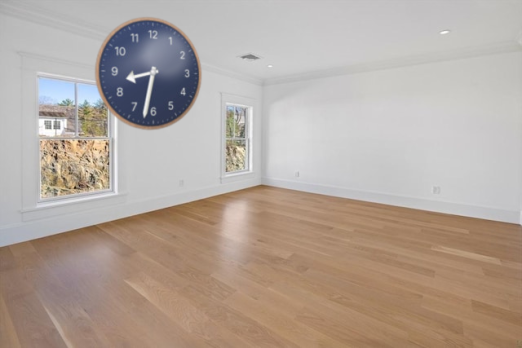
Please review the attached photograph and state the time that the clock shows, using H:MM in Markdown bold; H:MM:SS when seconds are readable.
**8:32**
